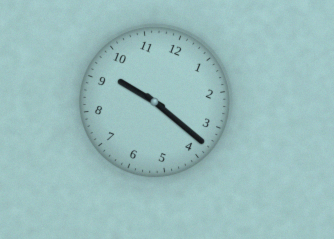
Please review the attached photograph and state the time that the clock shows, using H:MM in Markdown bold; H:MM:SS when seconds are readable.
**9:18**
